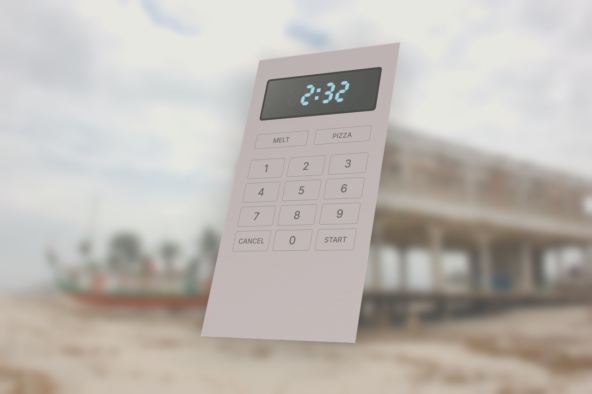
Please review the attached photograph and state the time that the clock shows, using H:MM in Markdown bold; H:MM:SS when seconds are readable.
**2:32**
